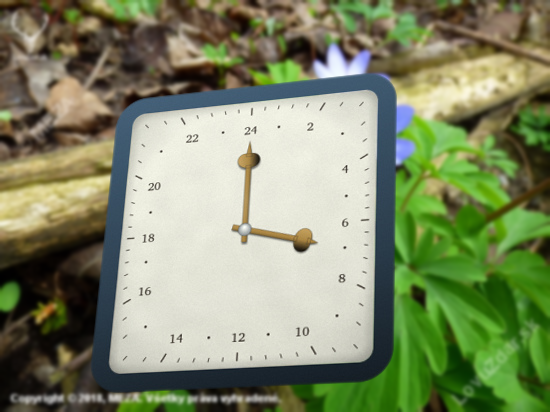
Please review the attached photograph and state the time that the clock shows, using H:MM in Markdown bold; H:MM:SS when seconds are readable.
**7:00**
